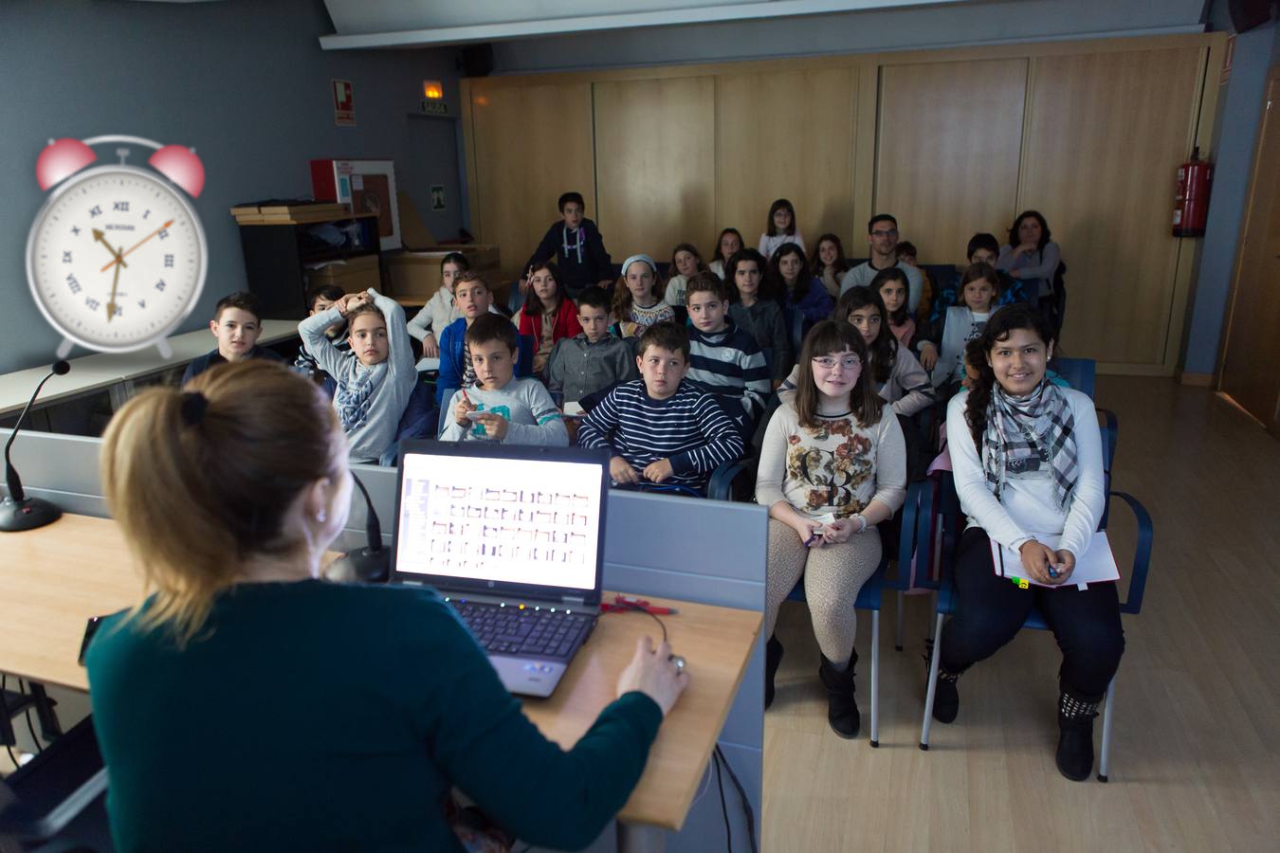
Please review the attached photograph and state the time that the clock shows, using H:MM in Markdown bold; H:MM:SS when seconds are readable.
**10:31:09**
